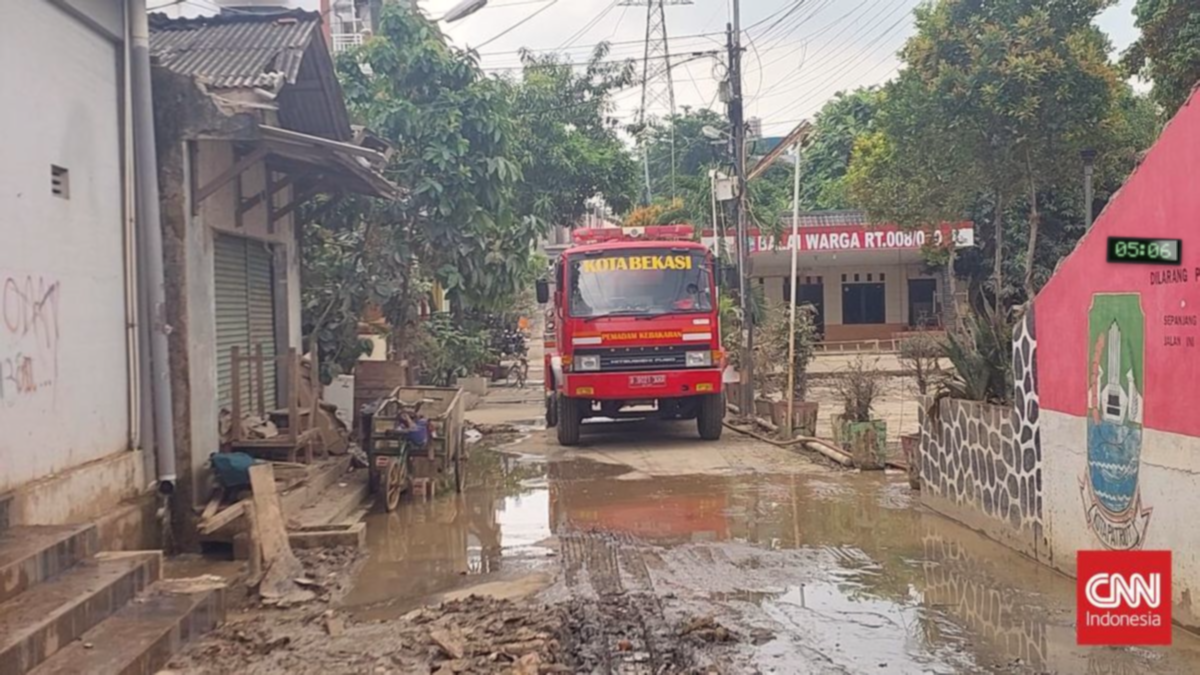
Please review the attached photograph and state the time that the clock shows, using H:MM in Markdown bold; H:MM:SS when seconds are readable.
**5:06**
